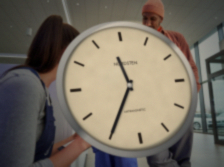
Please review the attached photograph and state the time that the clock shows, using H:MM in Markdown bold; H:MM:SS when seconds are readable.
**11:35**
